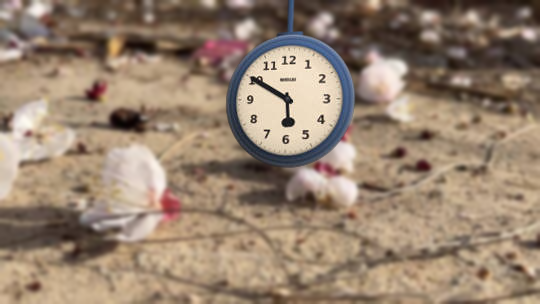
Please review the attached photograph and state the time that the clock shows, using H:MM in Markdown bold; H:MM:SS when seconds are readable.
**5:50**
